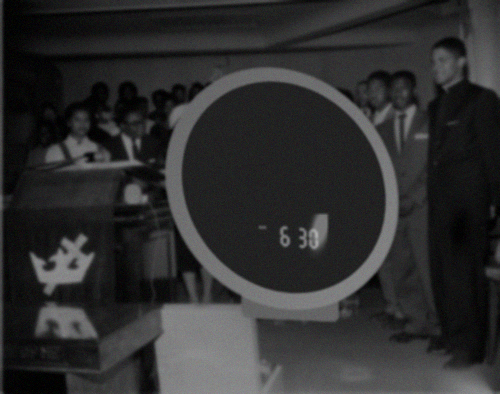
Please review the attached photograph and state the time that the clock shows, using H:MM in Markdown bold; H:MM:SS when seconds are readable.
**6:30**
